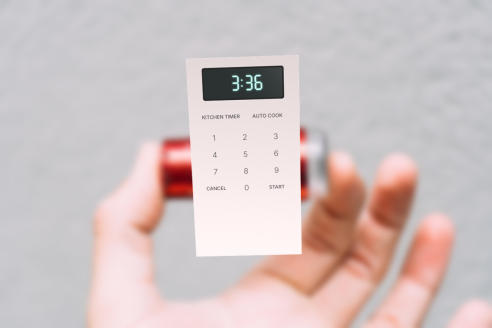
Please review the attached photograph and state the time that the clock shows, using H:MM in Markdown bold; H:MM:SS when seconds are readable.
**3:36**
